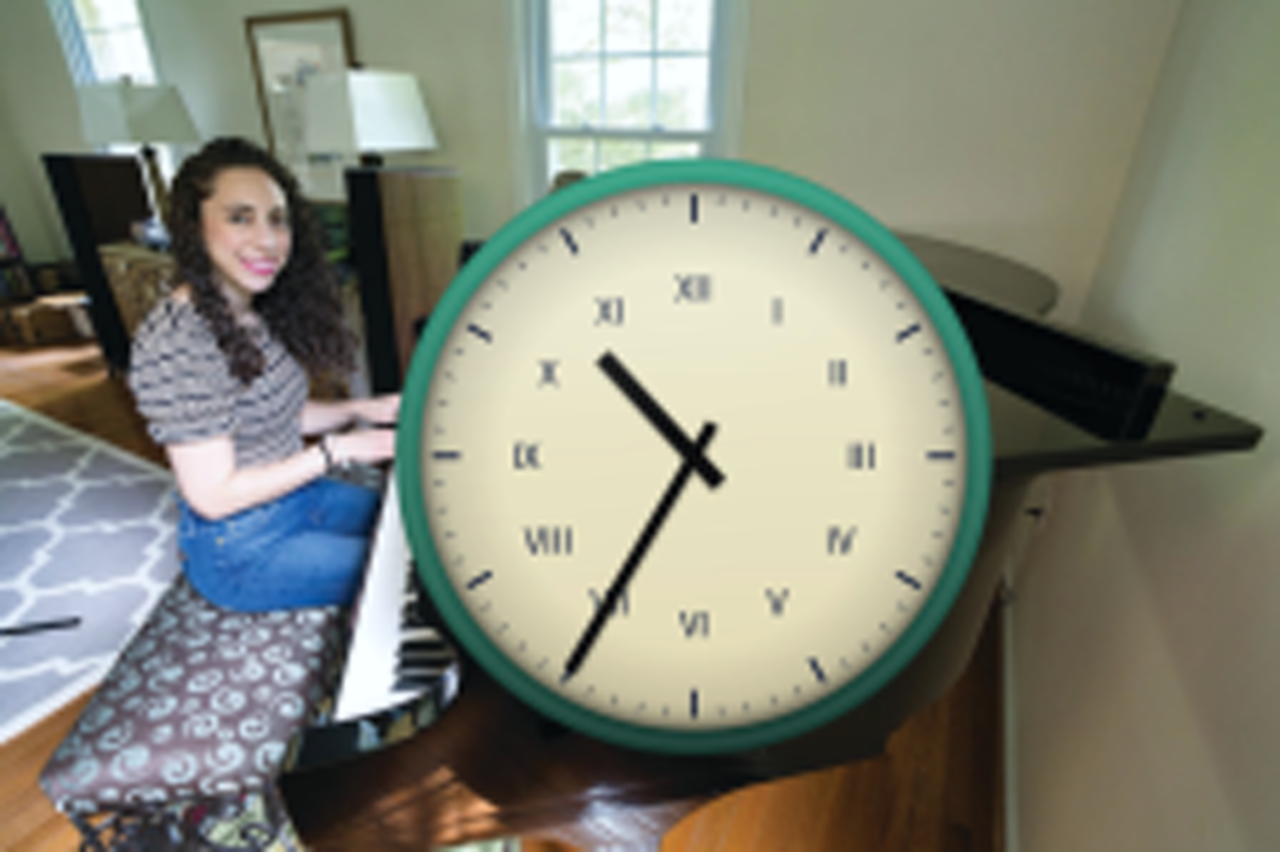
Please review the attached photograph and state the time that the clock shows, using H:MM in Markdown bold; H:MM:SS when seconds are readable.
**10:35**
